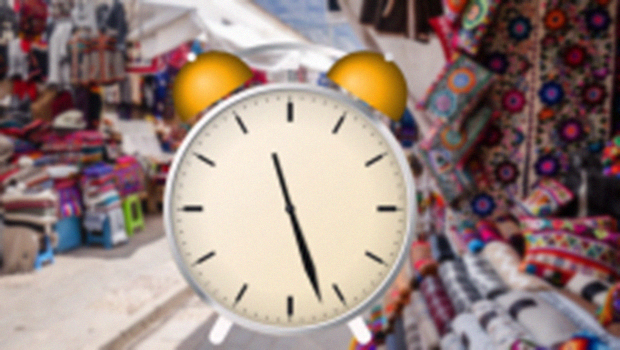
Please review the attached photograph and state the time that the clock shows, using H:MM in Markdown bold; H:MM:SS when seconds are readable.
**11:27**
